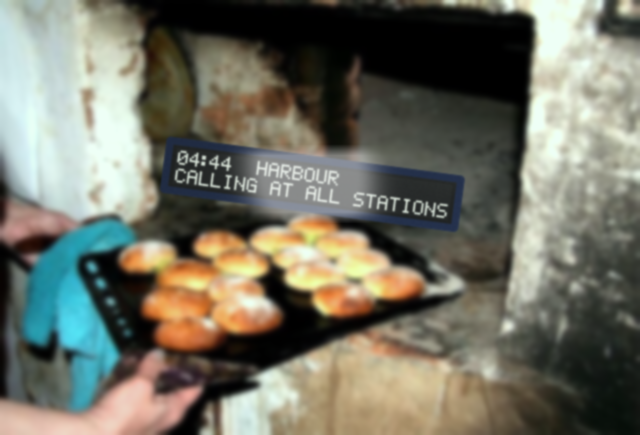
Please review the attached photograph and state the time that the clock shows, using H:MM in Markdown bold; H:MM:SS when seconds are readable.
**4:44**
